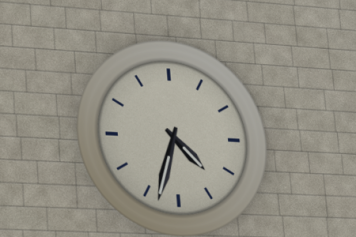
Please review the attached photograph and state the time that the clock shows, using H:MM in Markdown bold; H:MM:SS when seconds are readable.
**4:33**
